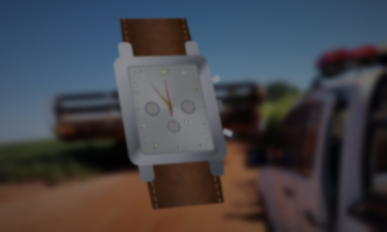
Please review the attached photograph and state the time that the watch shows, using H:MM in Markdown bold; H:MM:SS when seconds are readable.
**11:55**
